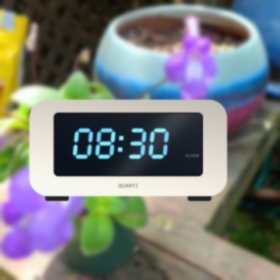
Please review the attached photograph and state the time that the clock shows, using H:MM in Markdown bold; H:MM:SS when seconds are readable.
**8:30**
